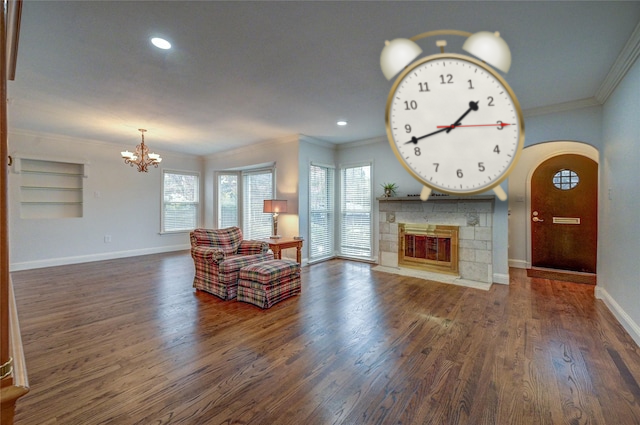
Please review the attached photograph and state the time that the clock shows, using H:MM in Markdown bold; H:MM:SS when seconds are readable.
**1:42:15**
